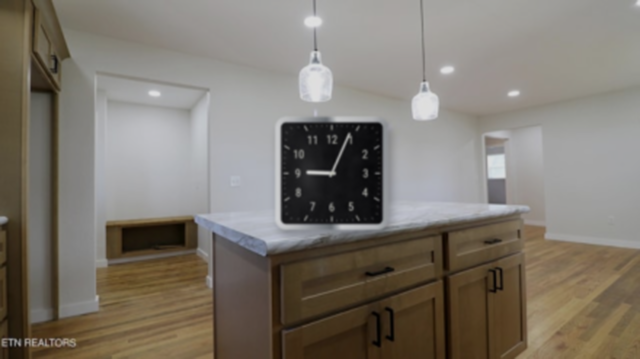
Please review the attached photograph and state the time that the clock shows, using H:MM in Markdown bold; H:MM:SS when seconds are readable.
**9:04**
